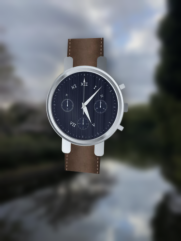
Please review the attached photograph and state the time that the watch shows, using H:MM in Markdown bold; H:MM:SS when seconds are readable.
**5:07**
